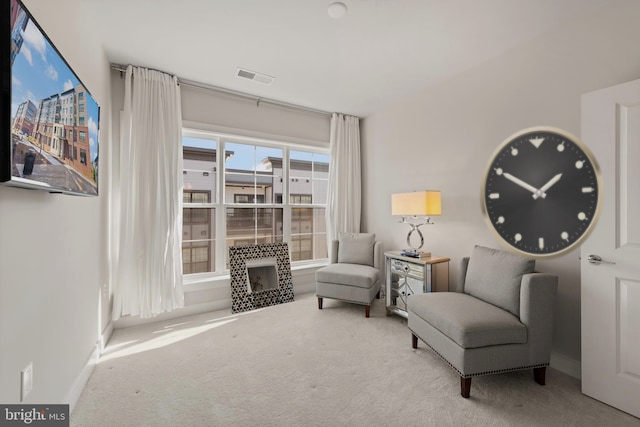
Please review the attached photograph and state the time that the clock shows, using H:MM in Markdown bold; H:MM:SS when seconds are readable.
**1:50**
